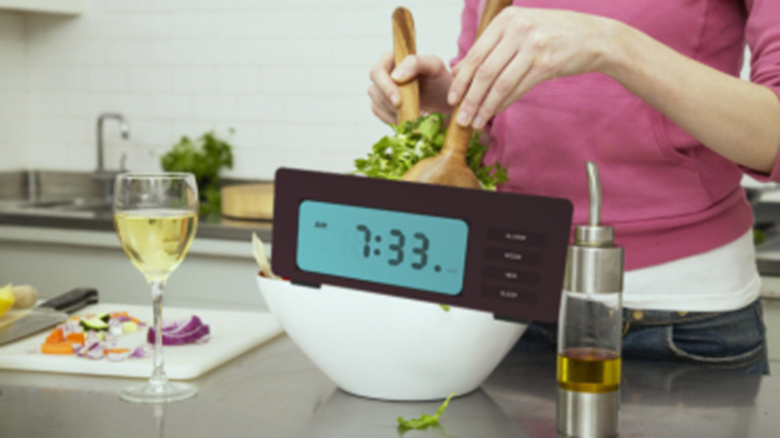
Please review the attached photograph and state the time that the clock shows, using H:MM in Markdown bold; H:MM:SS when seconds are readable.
**7:33**
